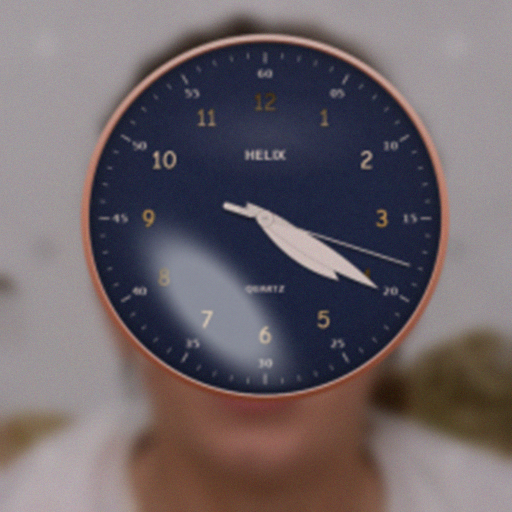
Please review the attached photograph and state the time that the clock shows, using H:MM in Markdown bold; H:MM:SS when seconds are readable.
**4:20:18**
